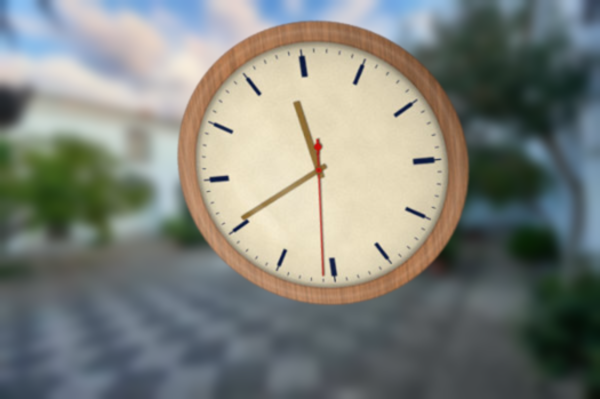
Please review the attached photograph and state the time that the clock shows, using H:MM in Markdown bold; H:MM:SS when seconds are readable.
**11:40:31**
